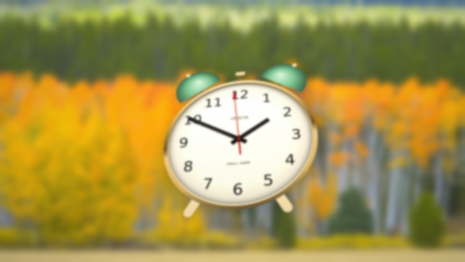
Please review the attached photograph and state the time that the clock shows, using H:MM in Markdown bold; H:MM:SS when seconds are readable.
**1:49:59**
